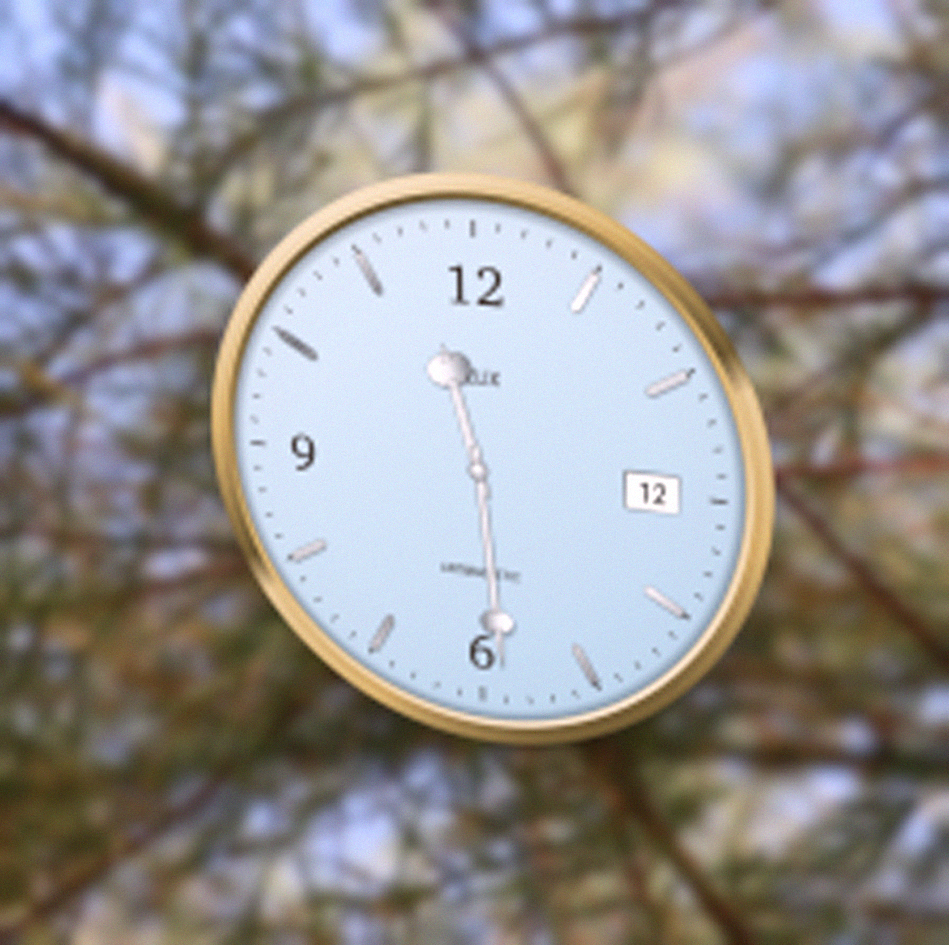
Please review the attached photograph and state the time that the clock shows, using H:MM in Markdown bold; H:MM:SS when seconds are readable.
**11:29**
